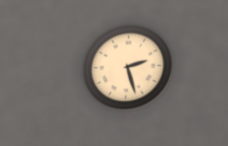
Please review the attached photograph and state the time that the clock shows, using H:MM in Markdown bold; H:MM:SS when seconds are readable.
**2:27**
